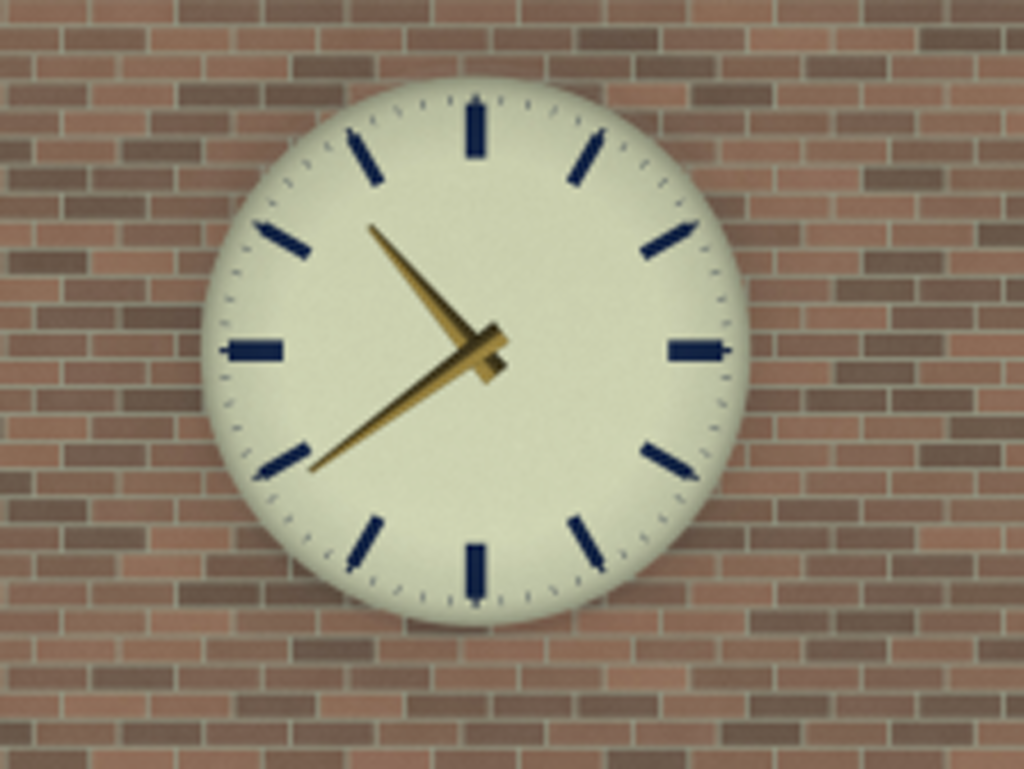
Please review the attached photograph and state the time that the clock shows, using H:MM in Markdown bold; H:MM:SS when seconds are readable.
**10:39**
